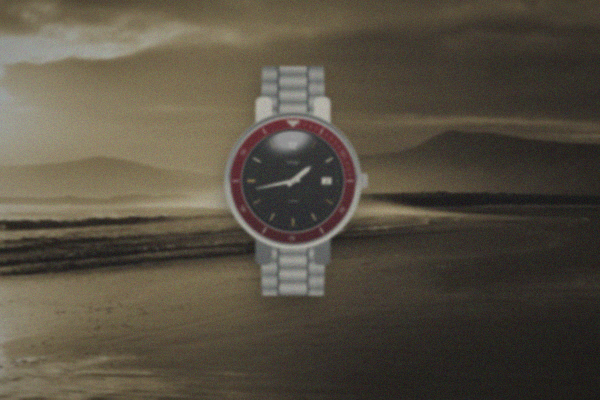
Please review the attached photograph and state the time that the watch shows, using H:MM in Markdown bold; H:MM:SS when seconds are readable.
**1:43**
